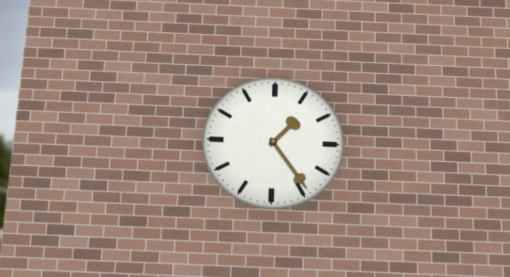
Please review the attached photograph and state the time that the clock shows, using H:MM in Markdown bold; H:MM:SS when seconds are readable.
**1:24**
